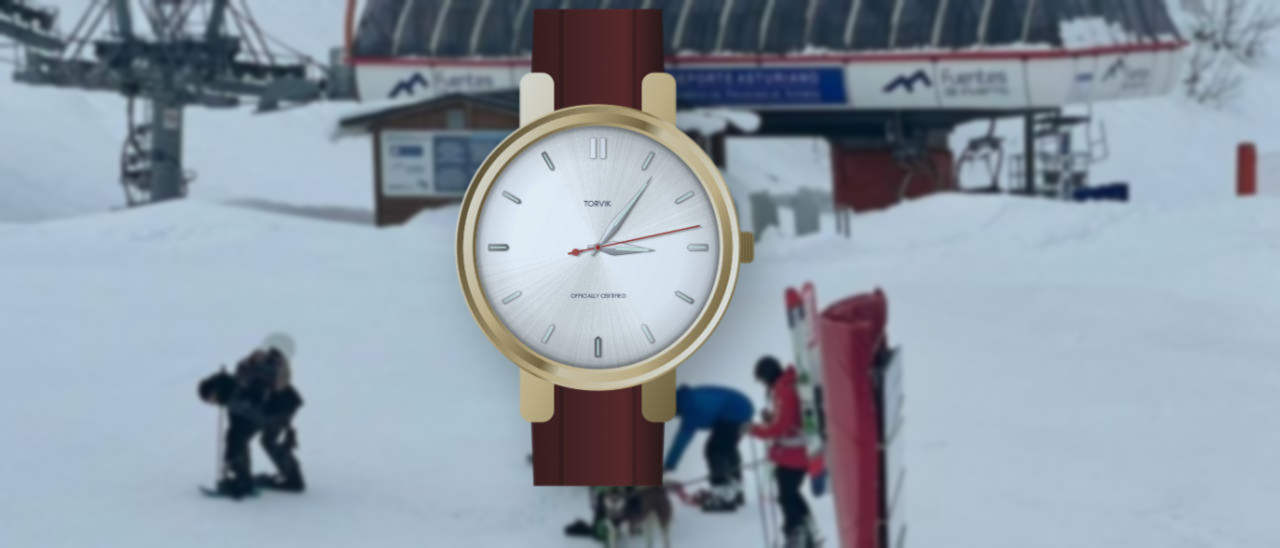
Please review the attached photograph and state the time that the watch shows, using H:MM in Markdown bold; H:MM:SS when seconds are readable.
**3:06:13**
